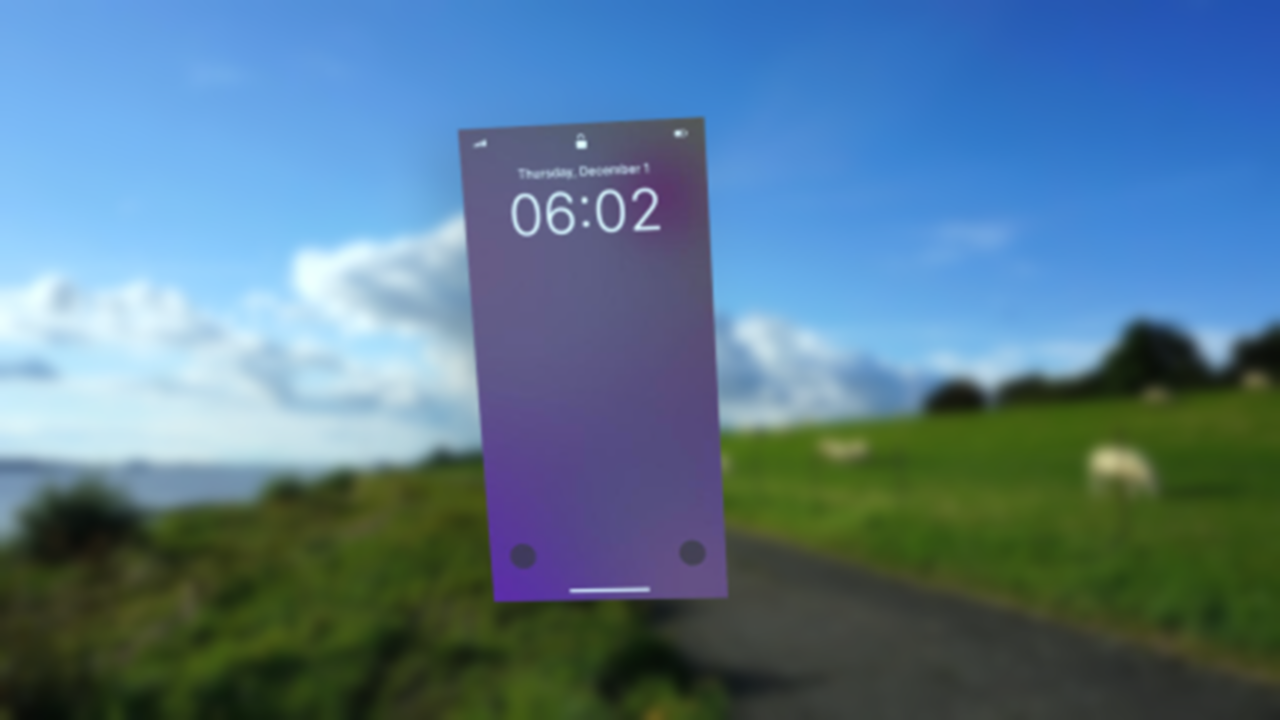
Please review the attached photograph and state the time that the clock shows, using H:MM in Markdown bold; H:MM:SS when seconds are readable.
**6:02**
